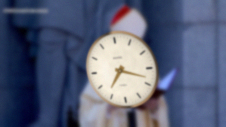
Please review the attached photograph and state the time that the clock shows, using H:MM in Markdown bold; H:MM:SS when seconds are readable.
**7:18**
